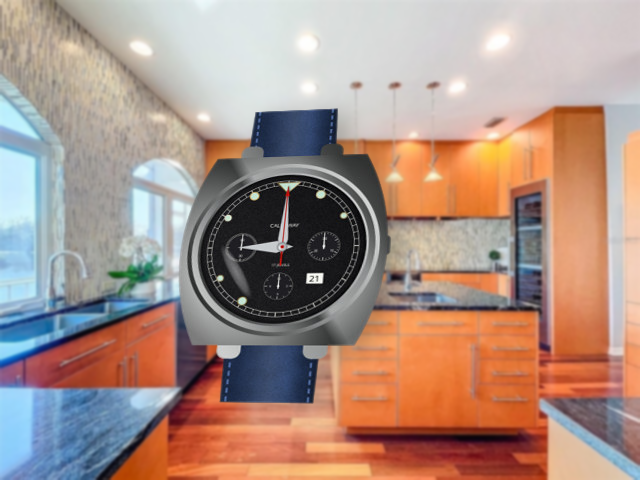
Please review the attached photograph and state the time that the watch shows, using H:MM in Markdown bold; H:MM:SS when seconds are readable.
**9:00**
